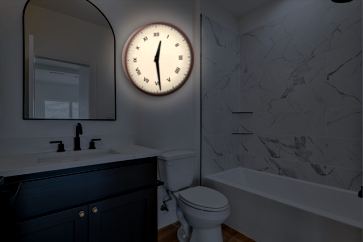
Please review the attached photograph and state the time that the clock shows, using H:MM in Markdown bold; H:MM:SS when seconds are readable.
**12:29**
